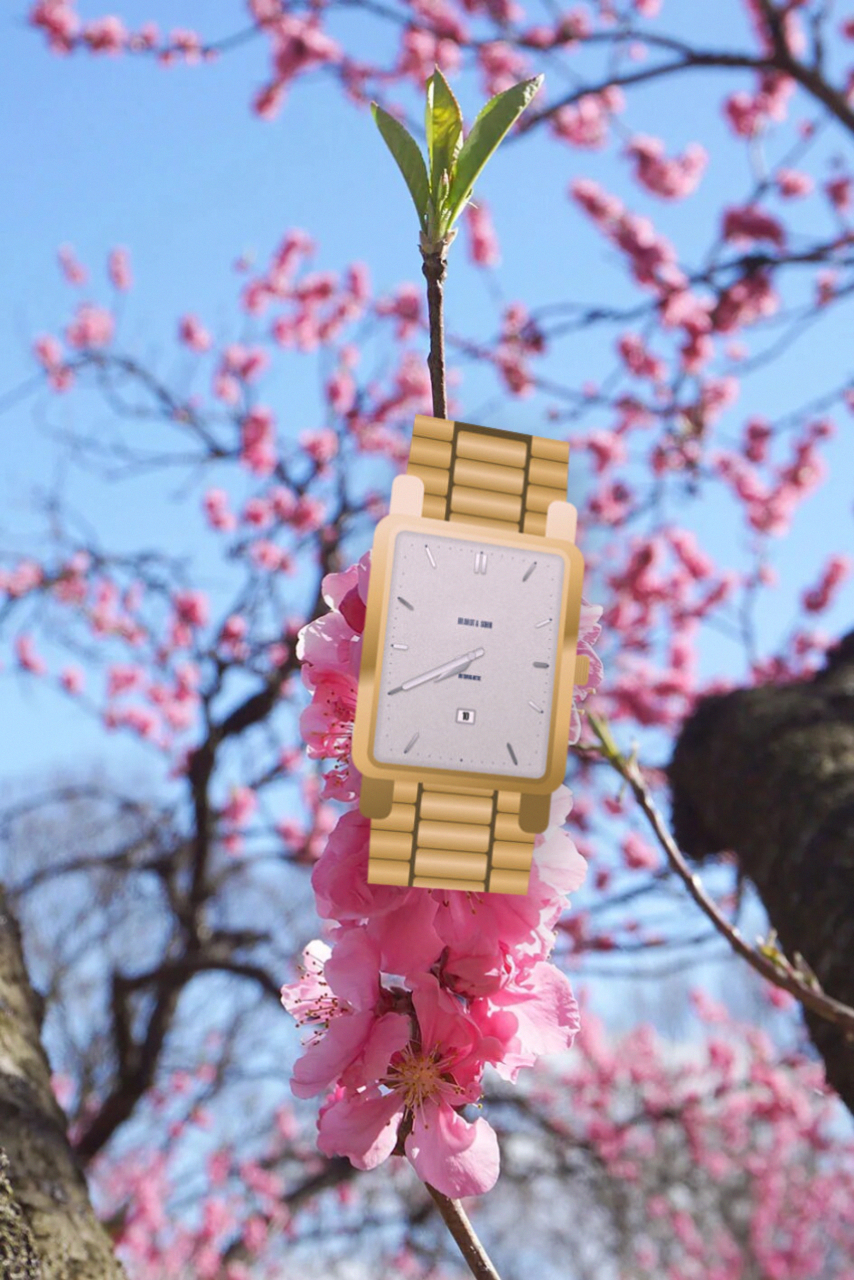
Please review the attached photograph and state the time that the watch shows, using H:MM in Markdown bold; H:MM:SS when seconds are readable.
**7:40**
